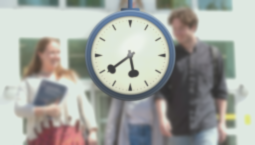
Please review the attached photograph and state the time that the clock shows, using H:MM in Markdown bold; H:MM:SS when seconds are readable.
**5:39**
